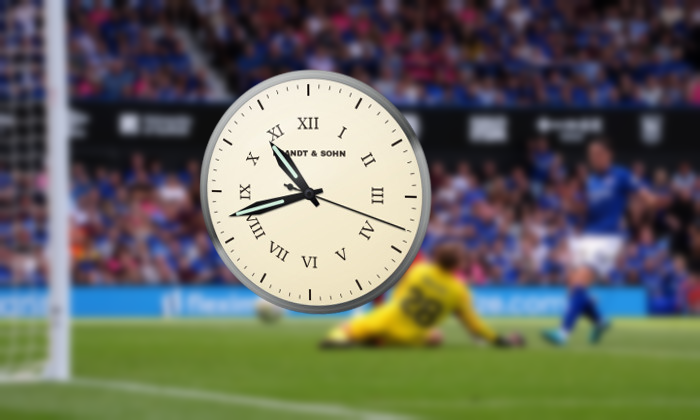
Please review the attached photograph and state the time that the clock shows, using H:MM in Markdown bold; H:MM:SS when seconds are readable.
**10:42:18**
